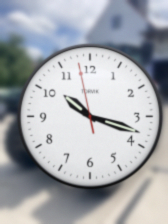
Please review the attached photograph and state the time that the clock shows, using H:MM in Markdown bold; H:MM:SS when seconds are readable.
**10:17:58**
